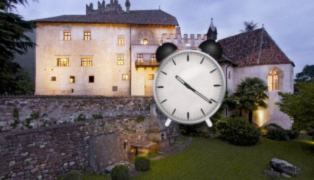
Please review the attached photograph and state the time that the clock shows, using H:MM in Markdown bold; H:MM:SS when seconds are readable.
**10:21**
